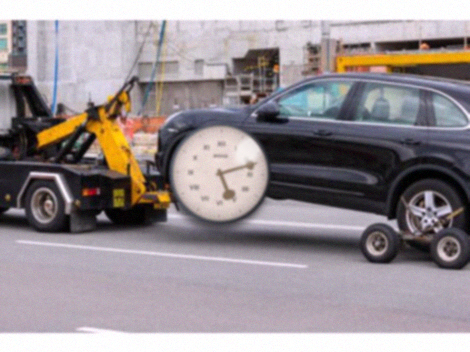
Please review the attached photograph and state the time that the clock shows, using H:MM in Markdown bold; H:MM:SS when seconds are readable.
**5:12**
